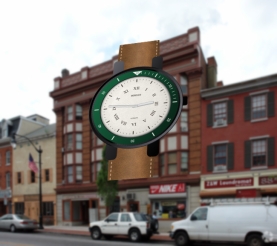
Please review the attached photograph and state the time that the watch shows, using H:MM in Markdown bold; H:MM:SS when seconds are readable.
**2:46**
